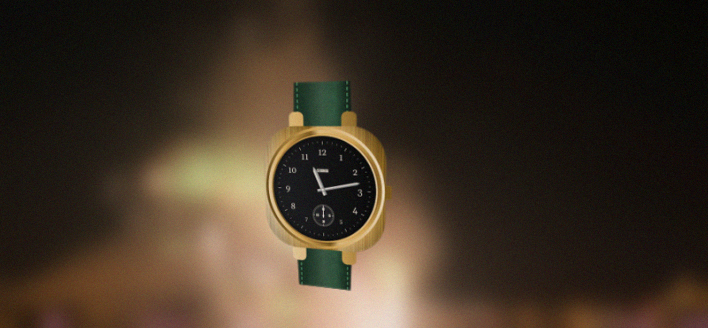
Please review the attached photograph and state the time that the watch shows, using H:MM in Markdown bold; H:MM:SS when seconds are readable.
**11:13**
